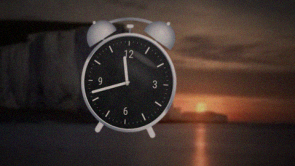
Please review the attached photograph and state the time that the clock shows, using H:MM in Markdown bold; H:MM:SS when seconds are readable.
**11:42**
